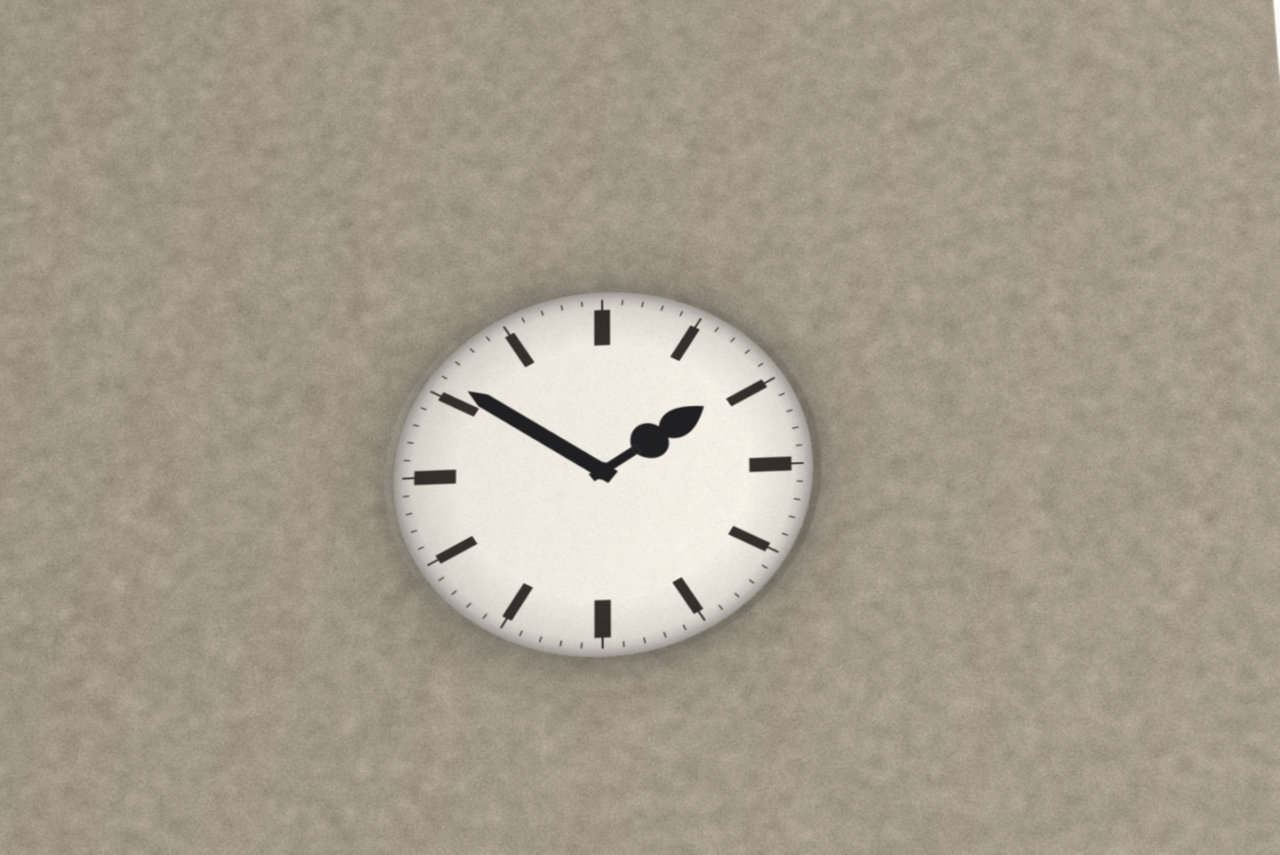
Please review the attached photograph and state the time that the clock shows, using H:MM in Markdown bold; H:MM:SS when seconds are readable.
**1:51**
